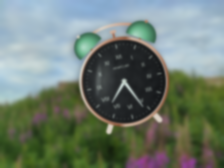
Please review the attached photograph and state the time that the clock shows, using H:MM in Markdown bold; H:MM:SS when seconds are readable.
**7:26**
